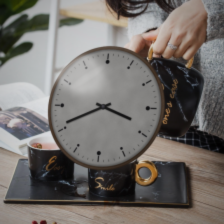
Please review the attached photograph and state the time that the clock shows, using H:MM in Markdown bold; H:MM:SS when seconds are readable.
**3:41**
